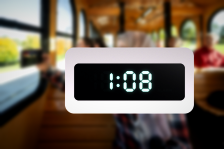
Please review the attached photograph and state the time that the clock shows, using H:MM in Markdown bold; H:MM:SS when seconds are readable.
**1:08**
